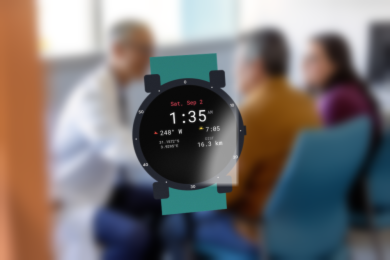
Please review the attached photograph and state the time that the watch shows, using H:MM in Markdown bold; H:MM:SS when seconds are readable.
**1:35**
